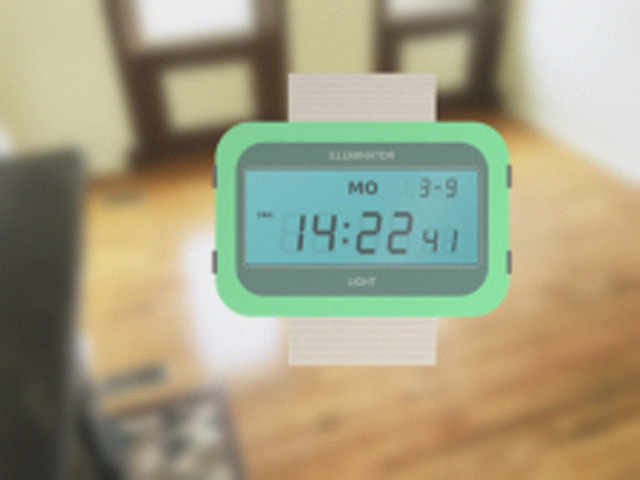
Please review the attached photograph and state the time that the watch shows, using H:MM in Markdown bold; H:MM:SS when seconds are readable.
**14:22:41**
